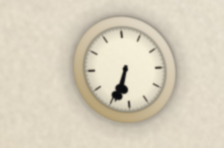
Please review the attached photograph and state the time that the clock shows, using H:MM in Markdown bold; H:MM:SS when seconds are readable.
**6:34**
